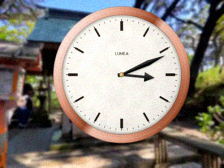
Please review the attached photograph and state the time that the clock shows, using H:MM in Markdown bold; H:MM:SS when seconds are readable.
**3:11**
